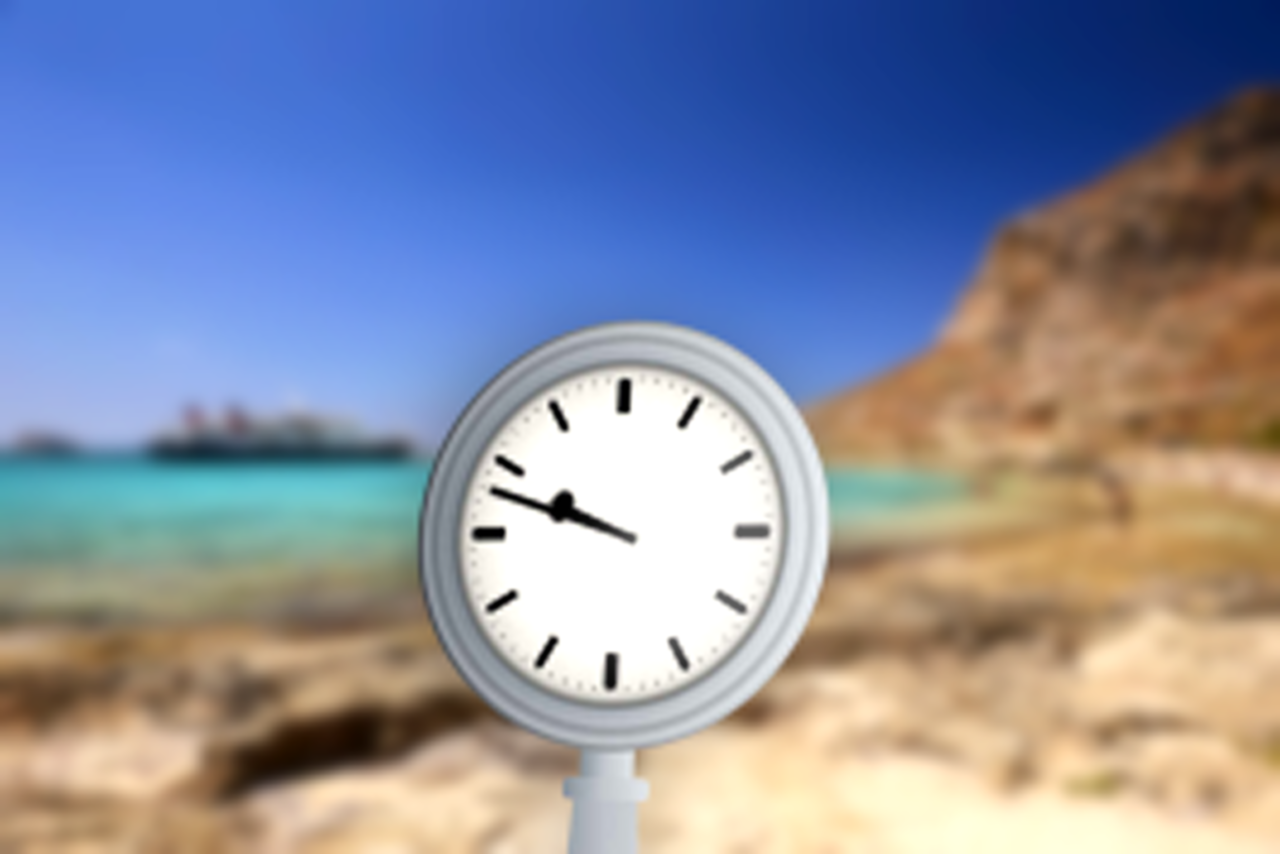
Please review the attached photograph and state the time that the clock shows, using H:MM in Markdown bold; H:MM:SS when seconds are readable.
**9:48**
